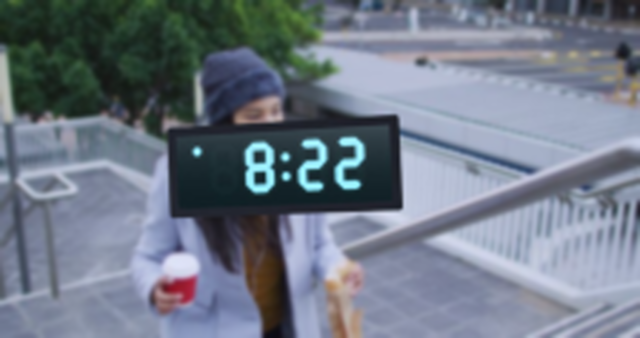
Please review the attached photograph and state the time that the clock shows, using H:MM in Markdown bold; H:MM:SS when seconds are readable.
**8:22**
